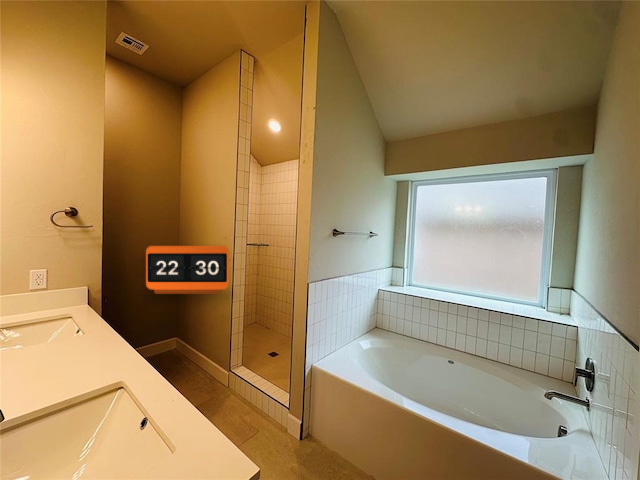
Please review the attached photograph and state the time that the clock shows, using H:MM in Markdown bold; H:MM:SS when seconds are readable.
**22:30**
